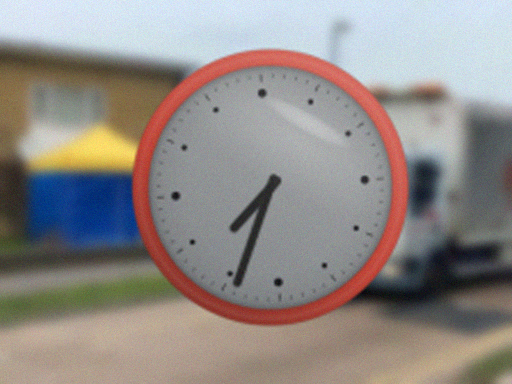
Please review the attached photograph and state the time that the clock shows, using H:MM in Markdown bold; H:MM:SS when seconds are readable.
**7:34**
